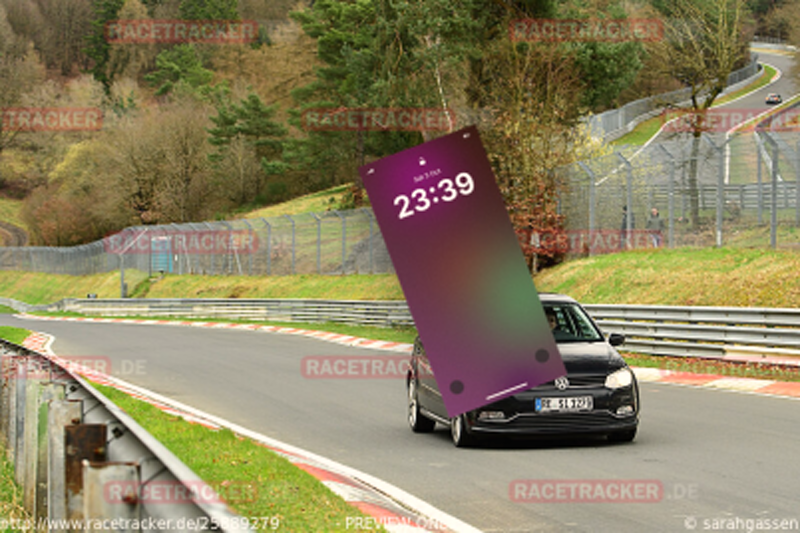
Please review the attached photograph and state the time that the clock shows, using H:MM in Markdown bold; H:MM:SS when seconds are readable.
**23:39**
